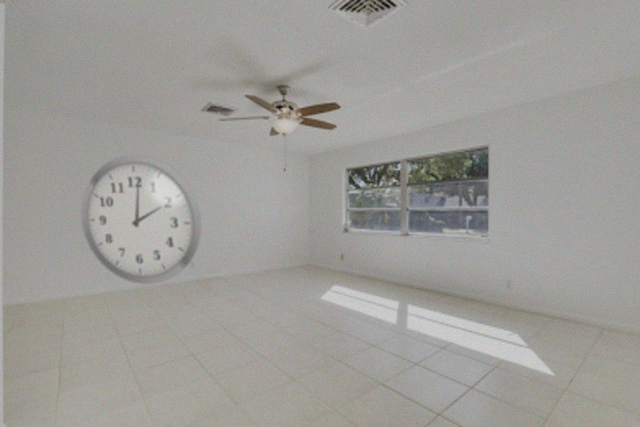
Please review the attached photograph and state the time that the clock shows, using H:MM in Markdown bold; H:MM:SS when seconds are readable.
**2:01**
